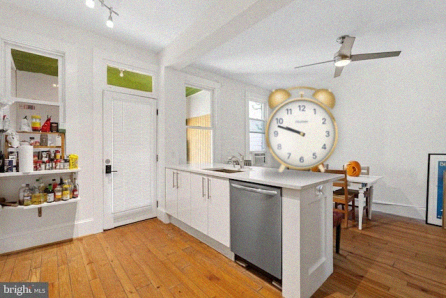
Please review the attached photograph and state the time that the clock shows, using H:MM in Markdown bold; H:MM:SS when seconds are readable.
**9:48**
